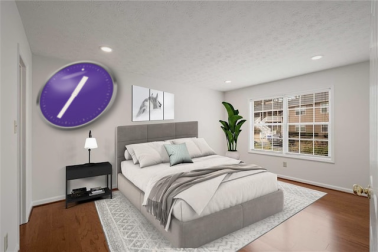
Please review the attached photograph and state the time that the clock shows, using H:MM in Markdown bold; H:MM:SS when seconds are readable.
**12:33**
